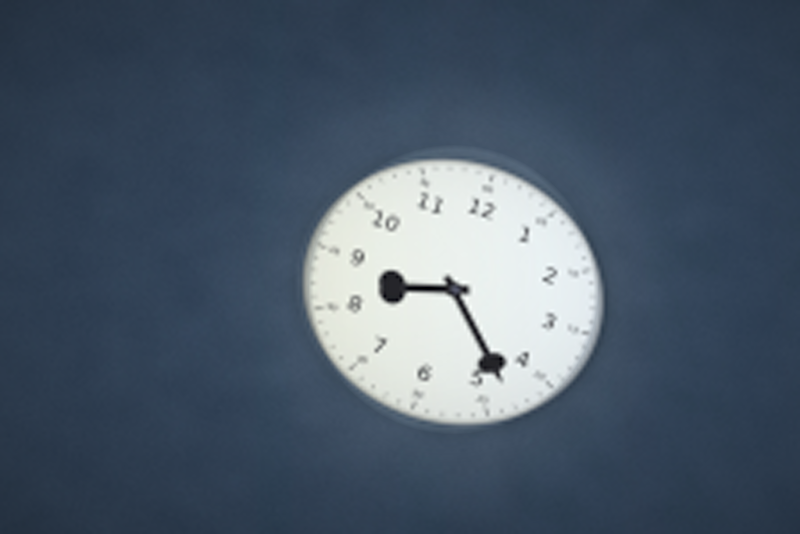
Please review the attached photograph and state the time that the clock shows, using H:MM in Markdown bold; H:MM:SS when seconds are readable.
**8:23**
